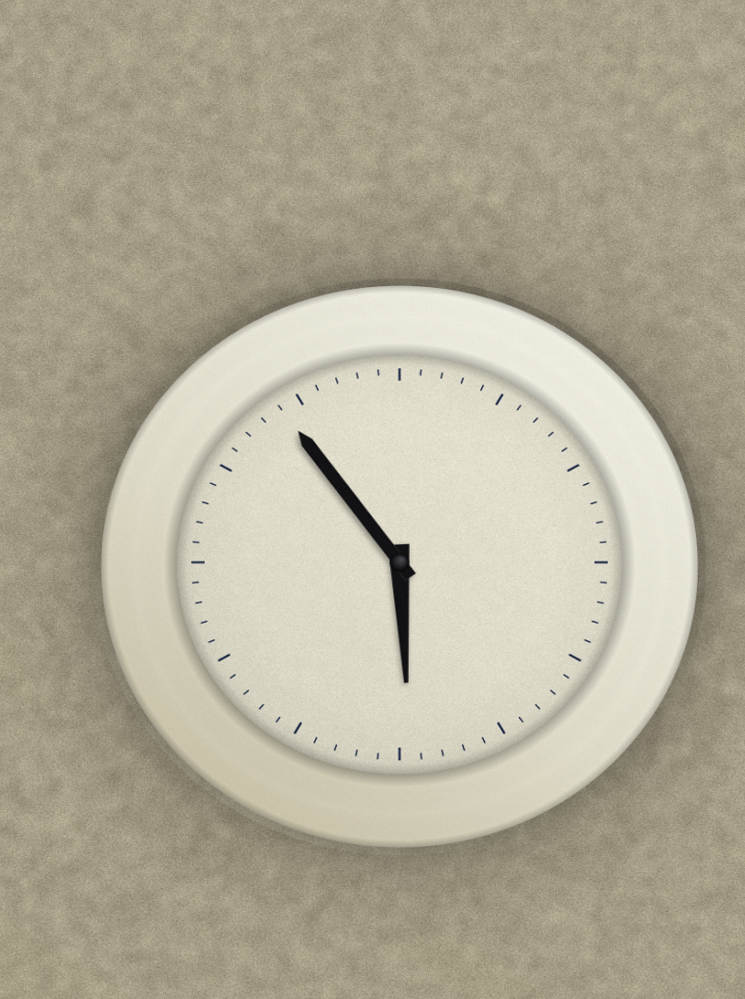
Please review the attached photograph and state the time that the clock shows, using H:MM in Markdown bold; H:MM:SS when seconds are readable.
**5:54**
